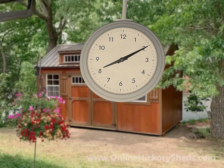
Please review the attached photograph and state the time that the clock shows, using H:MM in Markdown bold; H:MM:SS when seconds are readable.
**8:10**
